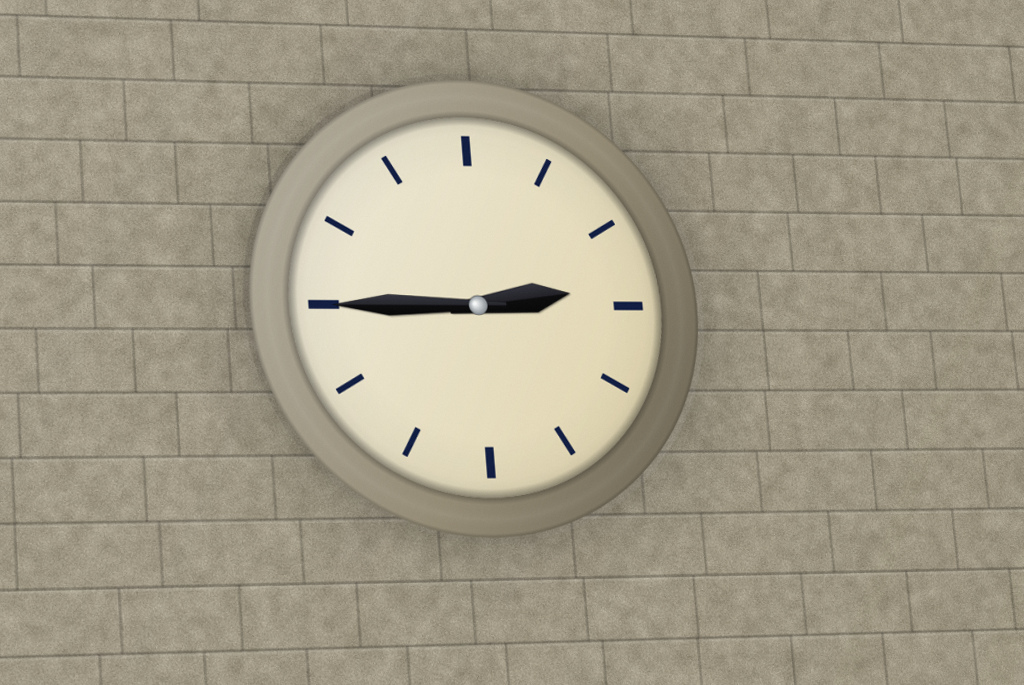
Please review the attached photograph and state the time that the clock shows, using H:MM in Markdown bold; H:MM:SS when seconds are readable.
**2:45**
